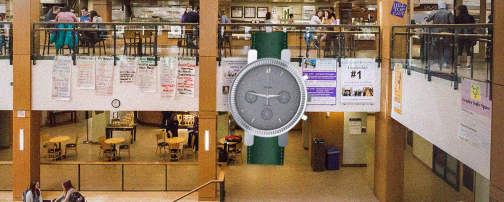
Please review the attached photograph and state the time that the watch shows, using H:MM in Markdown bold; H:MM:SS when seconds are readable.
**2:47**
